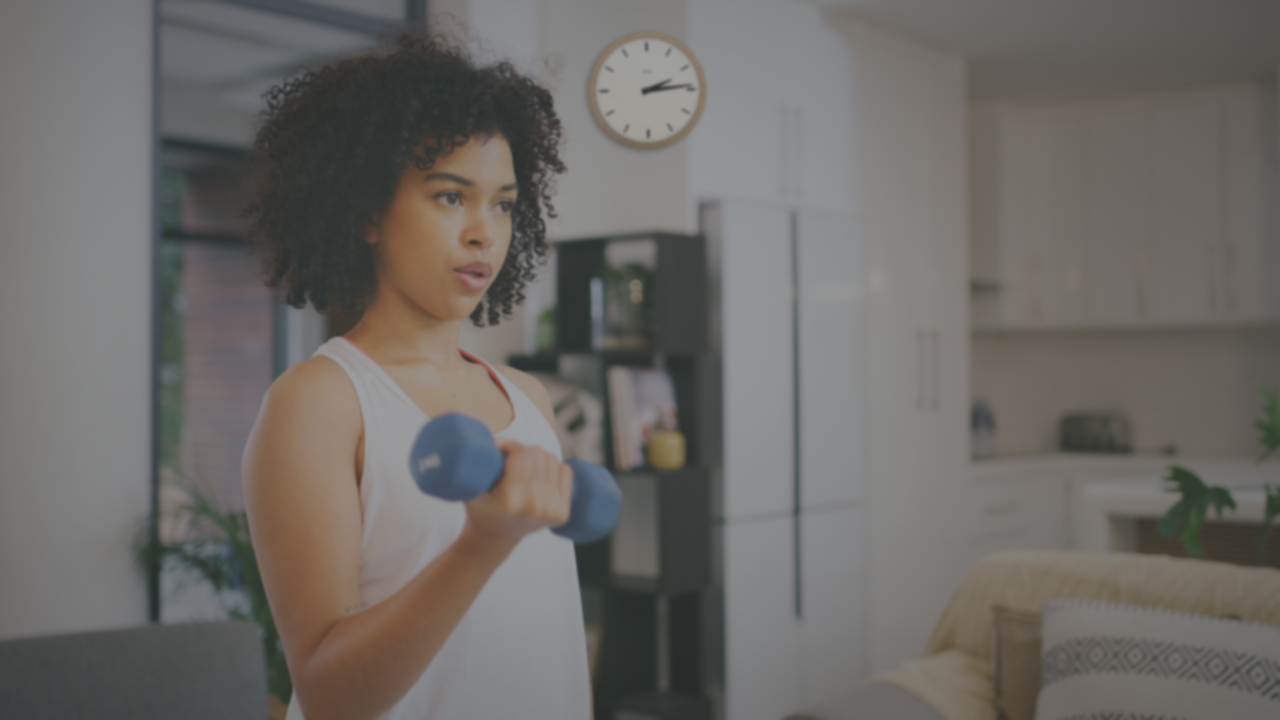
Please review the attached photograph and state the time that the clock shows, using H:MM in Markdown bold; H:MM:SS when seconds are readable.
**2:14**
